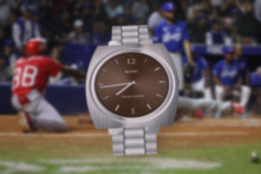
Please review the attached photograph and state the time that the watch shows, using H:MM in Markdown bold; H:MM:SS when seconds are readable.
**7:44**
